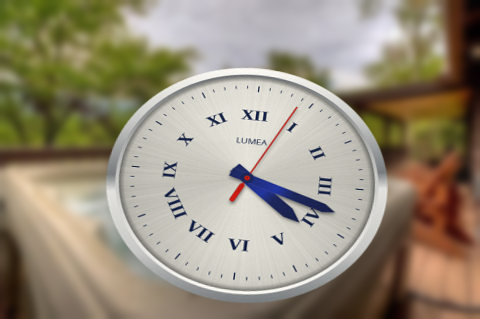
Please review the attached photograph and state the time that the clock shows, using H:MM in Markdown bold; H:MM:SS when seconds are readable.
**4:18:04**
